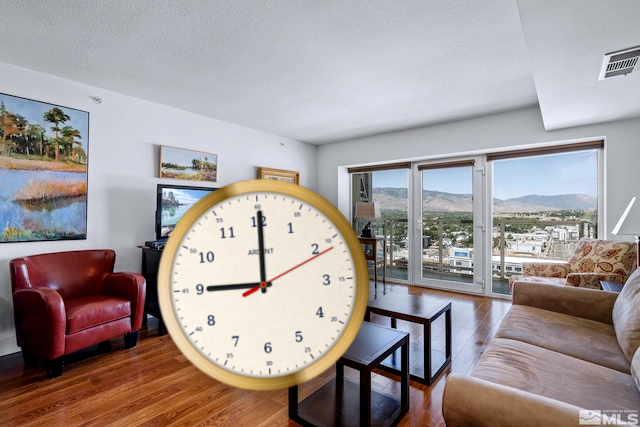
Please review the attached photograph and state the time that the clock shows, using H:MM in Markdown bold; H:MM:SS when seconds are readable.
**9:00:11**
